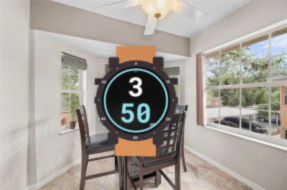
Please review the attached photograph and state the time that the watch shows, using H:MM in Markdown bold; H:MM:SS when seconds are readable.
**3:50**
